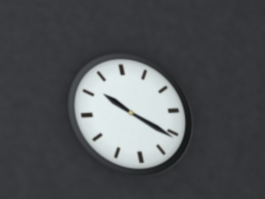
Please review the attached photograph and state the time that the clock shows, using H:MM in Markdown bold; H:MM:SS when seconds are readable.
**10:21**
